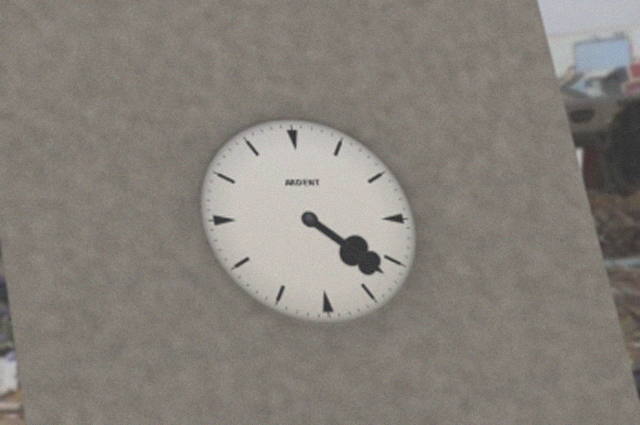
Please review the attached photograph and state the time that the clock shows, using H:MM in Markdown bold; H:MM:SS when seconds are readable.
**4:22**
